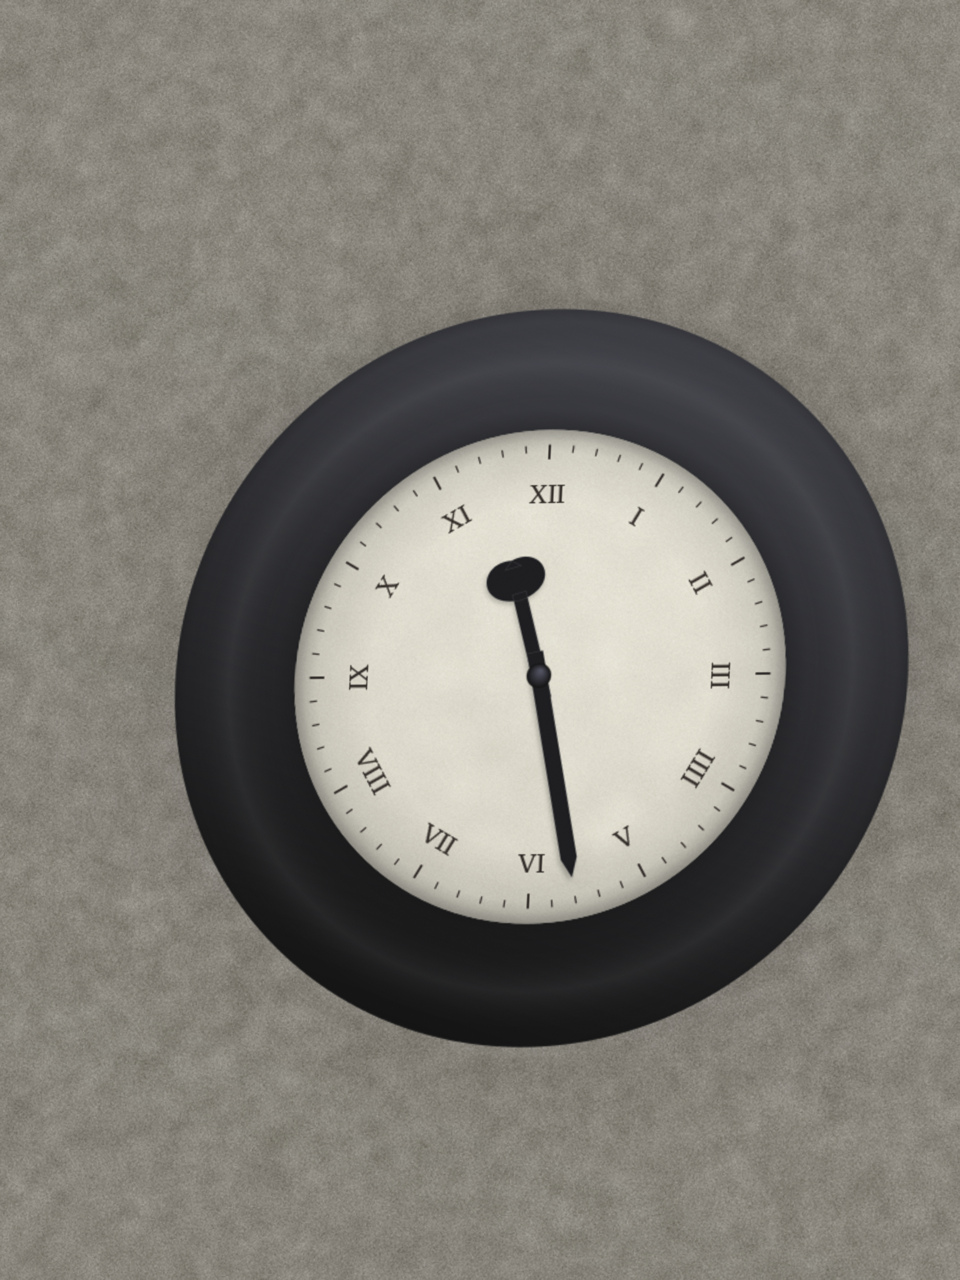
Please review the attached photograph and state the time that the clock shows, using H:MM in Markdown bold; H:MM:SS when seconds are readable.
**11:28**
